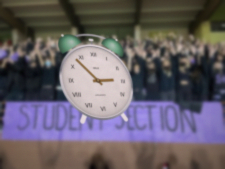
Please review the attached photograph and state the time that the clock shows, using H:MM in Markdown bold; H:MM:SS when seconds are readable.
**2:53**
